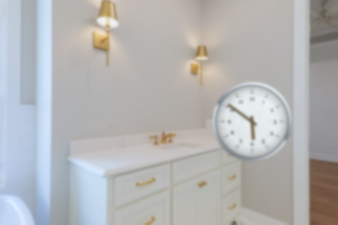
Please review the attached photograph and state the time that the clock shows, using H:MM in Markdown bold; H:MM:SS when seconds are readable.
**5:51**
